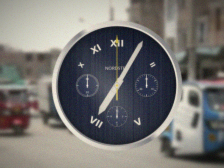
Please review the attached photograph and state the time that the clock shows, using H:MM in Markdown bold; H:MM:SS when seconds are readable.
**7:05**
